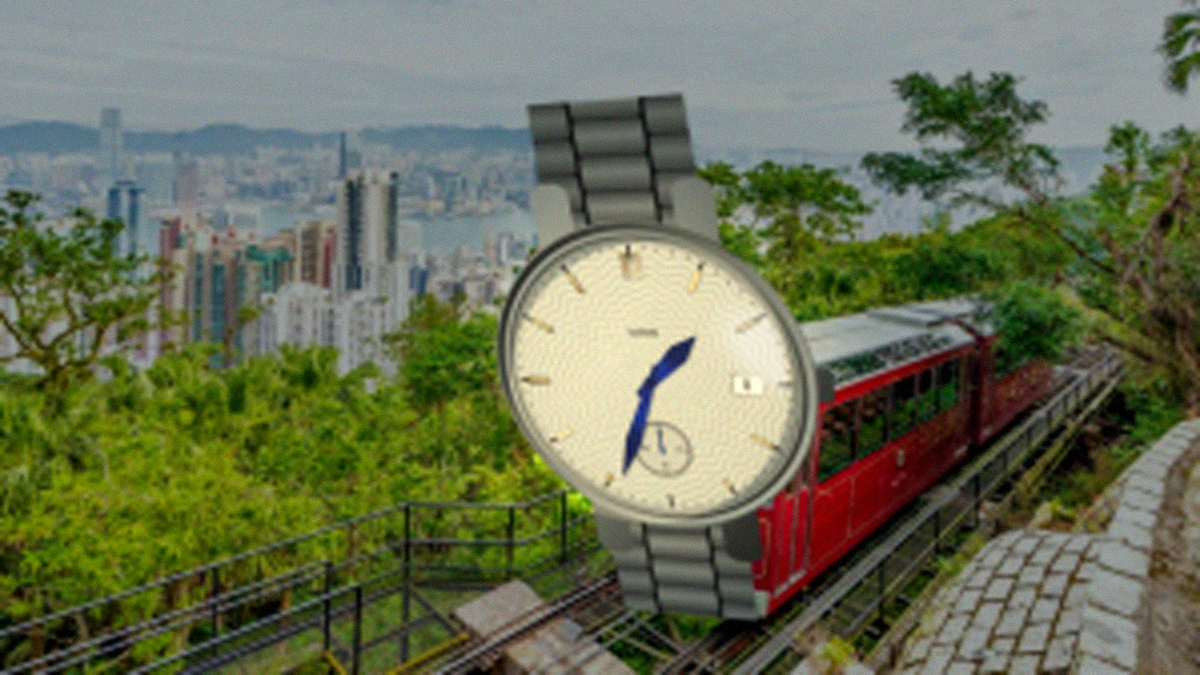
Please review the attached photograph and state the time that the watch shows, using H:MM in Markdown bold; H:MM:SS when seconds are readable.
**1:34**
